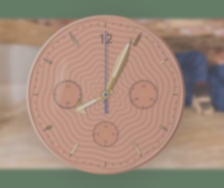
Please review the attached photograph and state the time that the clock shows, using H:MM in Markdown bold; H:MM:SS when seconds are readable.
**8:04**
